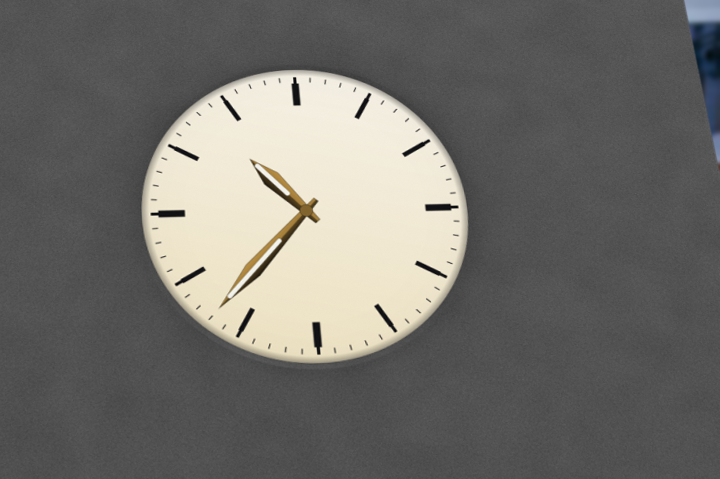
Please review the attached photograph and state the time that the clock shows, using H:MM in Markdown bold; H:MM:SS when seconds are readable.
**10:37**
